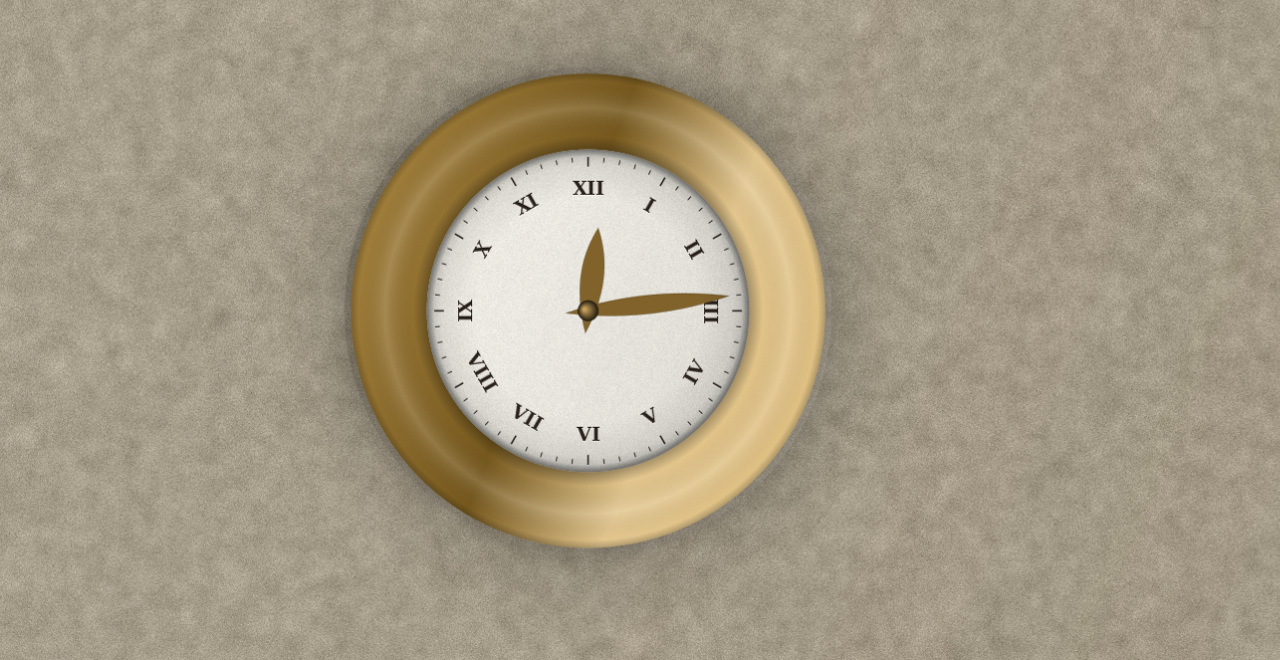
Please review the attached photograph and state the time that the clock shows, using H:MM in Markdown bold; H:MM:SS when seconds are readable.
**12:14**
